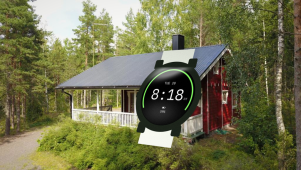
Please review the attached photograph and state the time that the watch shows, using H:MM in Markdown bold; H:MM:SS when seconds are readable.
**8:18**
